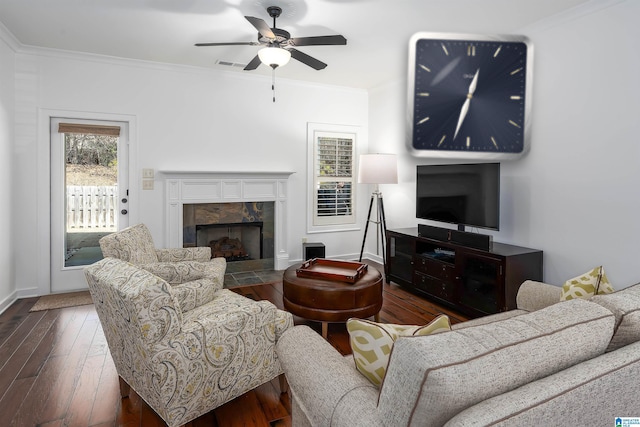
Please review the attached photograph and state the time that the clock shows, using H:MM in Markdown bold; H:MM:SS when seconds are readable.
**12:33**
